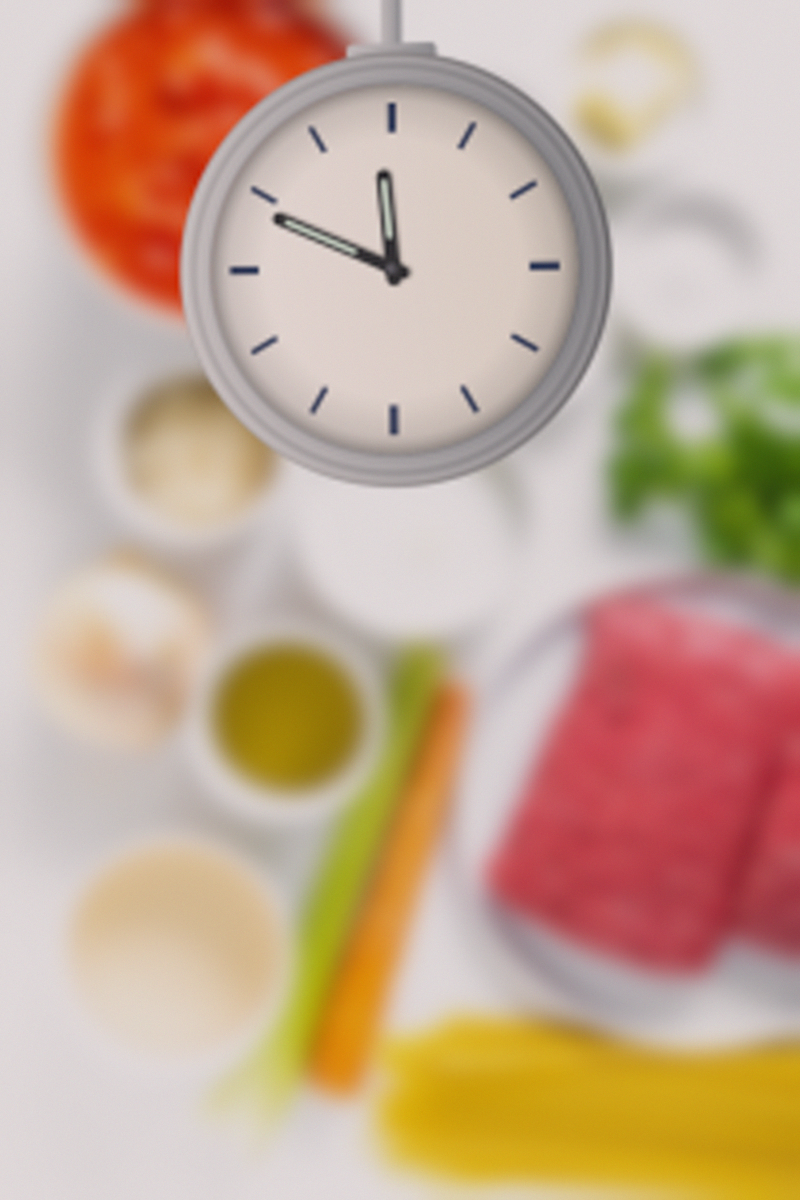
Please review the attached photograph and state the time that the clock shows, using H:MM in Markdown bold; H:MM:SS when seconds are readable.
**11:49**
